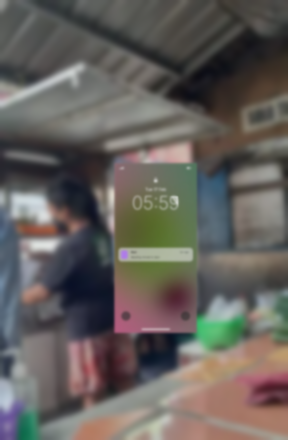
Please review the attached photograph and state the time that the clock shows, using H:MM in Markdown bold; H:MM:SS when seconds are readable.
**5:59**
